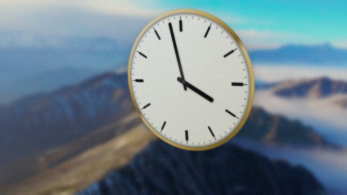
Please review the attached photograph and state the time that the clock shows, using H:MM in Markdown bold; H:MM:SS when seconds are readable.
**3:58**
